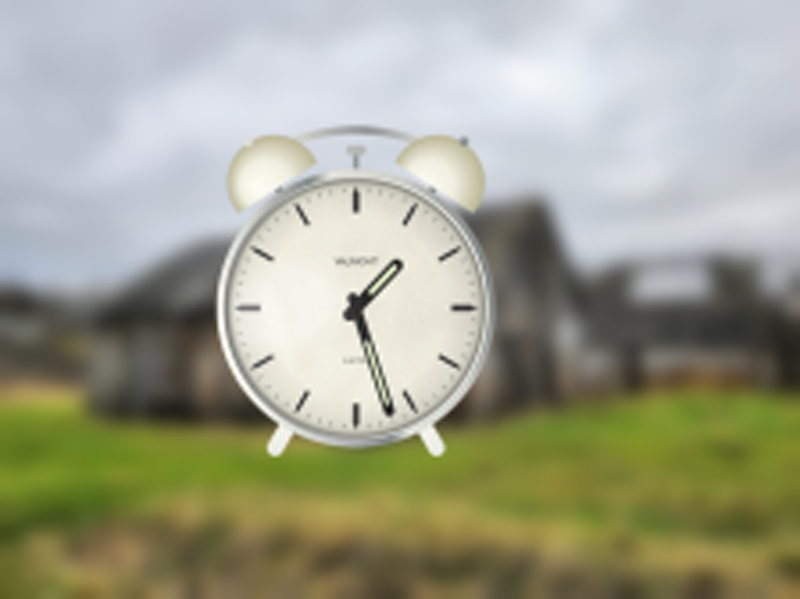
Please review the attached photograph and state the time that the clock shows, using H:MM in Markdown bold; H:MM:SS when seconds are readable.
**1:27**
